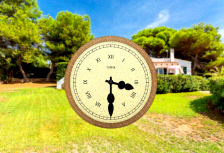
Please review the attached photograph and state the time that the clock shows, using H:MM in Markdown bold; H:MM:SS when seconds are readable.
**3:30**
